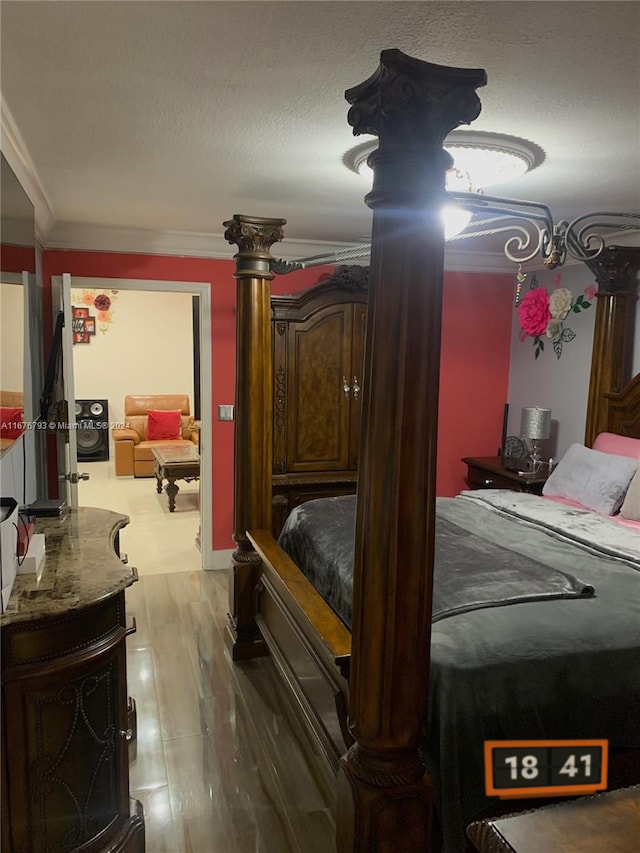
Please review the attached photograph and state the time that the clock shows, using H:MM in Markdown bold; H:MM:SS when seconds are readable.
**18:41**
